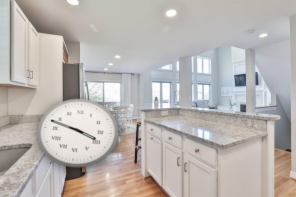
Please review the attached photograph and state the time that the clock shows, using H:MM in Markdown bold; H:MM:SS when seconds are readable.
**3:48**
